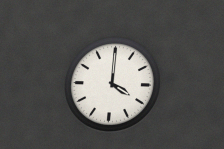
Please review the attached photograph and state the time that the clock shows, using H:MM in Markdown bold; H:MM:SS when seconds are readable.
**4:00**
